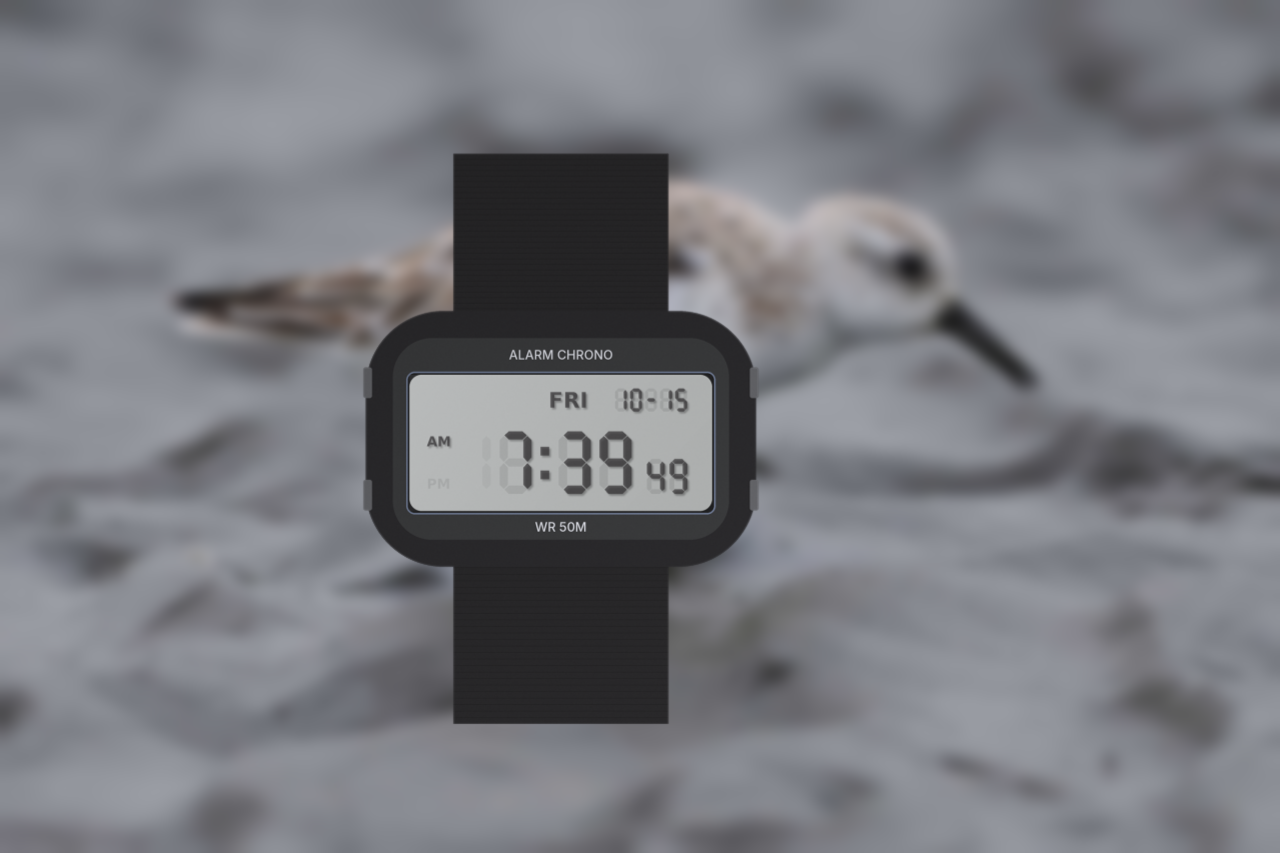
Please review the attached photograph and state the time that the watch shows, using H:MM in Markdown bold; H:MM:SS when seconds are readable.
**7:39:49**
